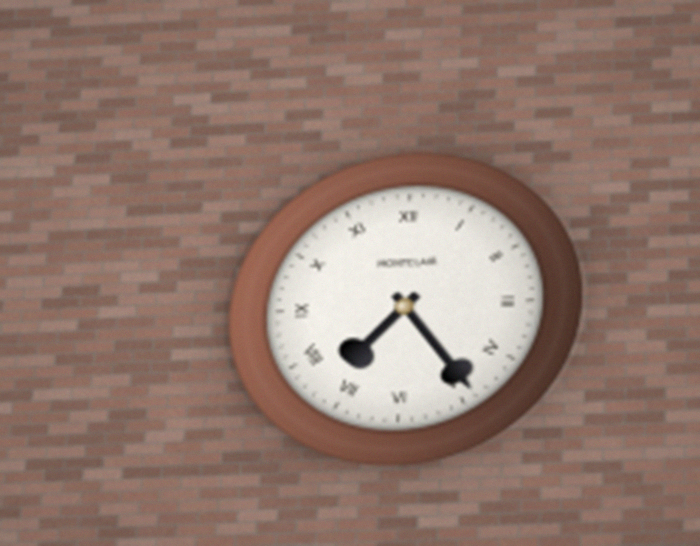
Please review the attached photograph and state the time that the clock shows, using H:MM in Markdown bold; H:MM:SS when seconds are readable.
**7:24**
